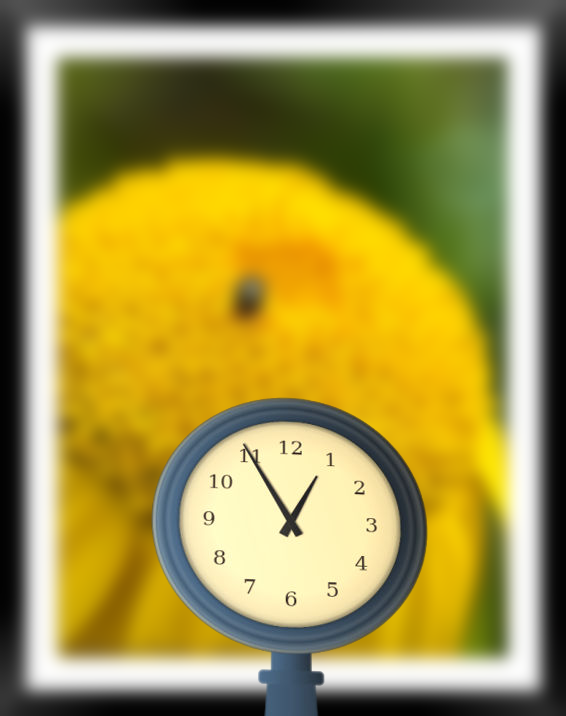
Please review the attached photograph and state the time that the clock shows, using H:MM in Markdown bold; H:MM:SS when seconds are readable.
**12:55**
